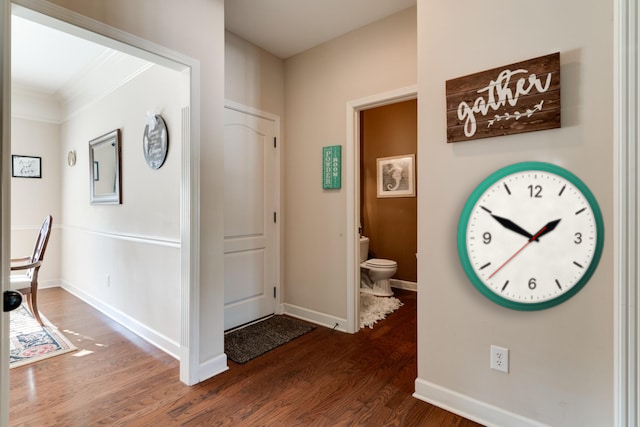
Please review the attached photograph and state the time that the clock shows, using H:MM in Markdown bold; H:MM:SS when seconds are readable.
**1:49:38**
